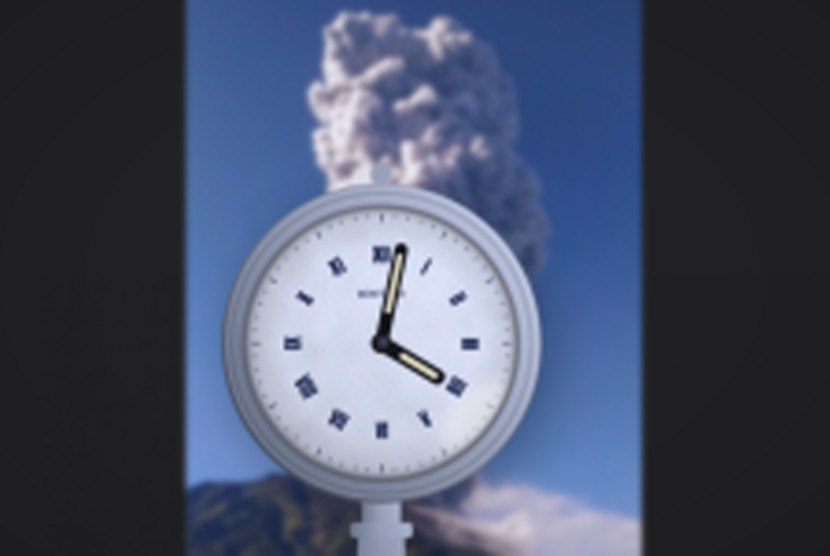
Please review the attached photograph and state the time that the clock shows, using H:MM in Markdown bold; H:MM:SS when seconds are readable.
**4:02**
